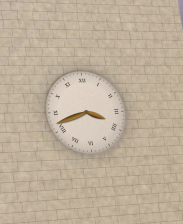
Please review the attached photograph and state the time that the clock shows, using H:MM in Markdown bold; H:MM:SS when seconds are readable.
**3:42**
